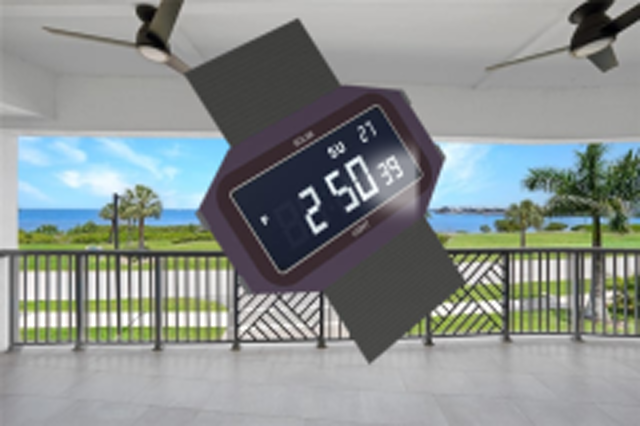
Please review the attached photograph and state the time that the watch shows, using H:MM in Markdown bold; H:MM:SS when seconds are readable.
**2:50:39**
